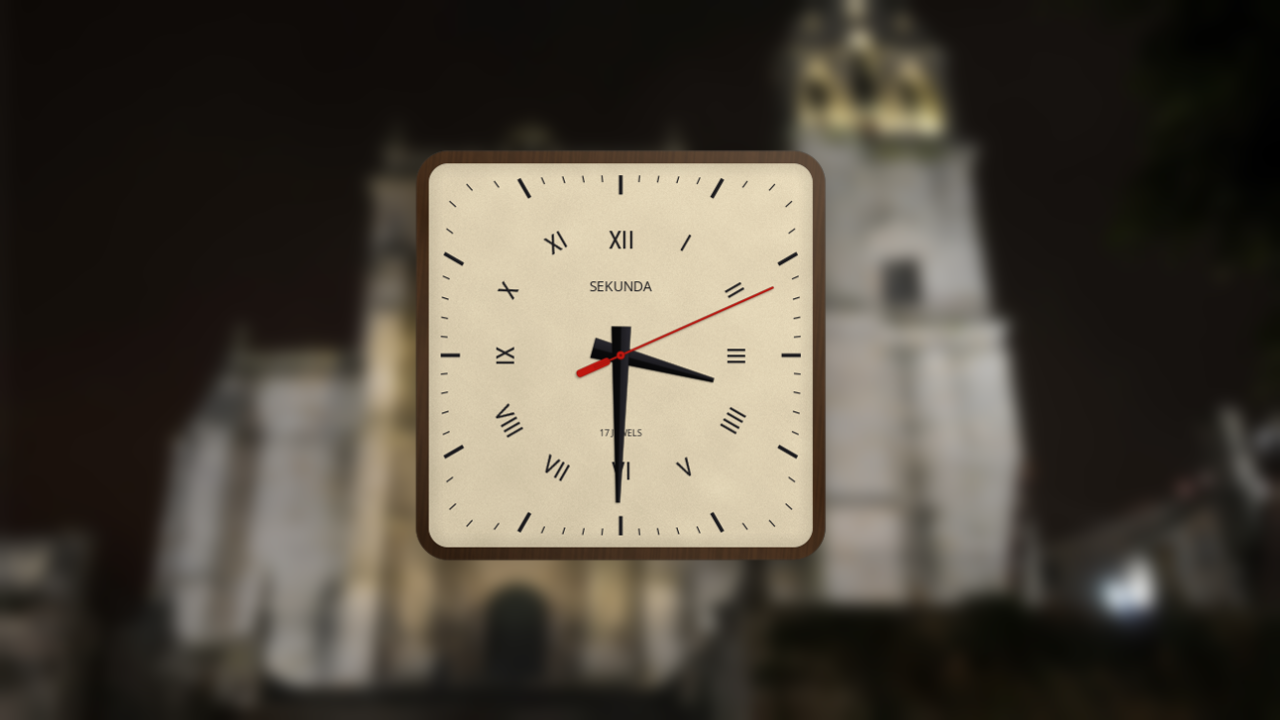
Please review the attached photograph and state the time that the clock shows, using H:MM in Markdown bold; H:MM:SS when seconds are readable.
**3:30:11**
